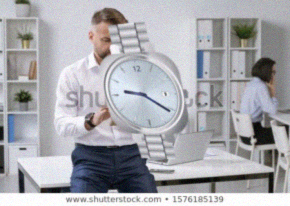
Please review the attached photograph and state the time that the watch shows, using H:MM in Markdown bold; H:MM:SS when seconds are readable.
**9:21**
